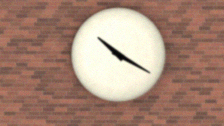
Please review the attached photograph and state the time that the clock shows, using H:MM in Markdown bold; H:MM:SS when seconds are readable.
**10:20**
